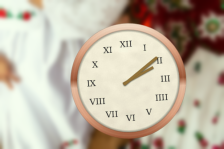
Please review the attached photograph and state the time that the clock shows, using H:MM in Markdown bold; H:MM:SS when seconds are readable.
**2:09**
